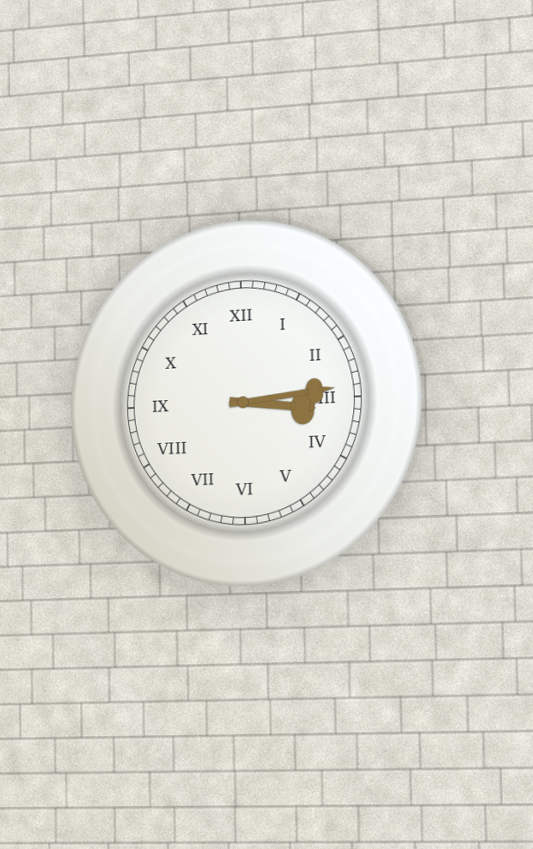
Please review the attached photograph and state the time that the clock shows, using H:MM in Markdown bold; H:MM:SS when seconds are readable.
**3:14**
